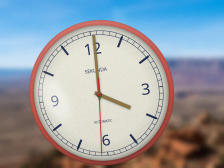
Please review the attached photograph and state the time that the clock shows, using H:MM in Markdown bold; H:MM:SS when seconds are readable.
**4:00:31**
